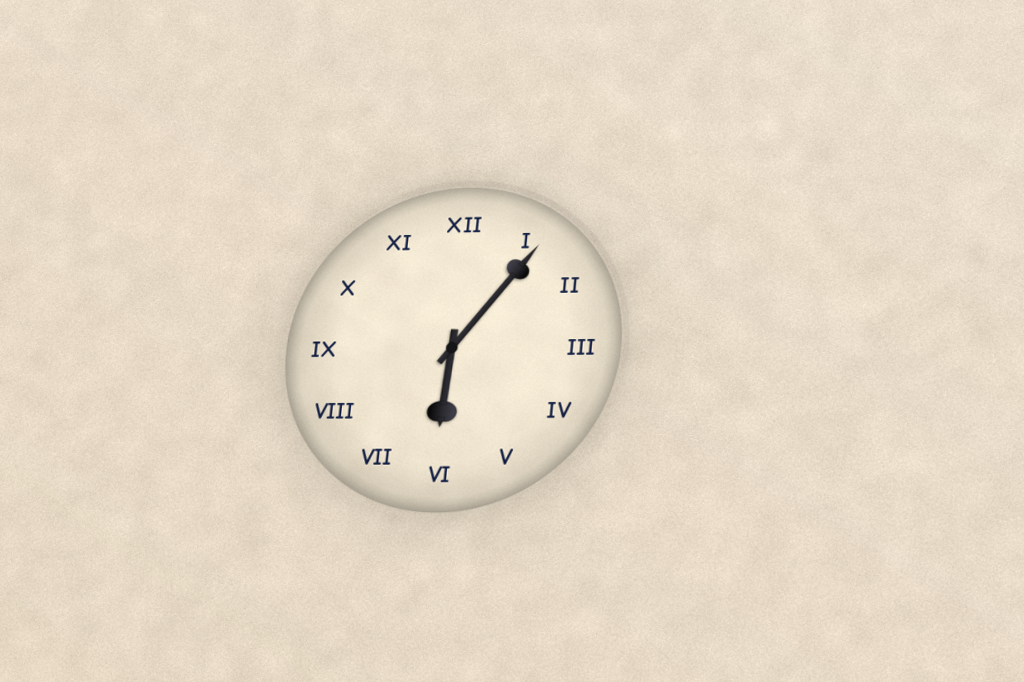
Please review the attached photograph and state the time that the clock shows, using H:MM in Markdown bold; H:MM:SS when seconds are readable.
**6:06**
